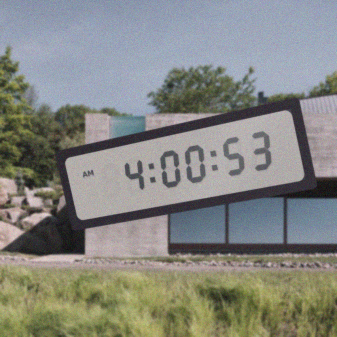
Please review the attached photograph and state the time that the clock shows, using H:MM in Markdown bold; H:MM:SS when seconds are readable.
**4:00:53**
